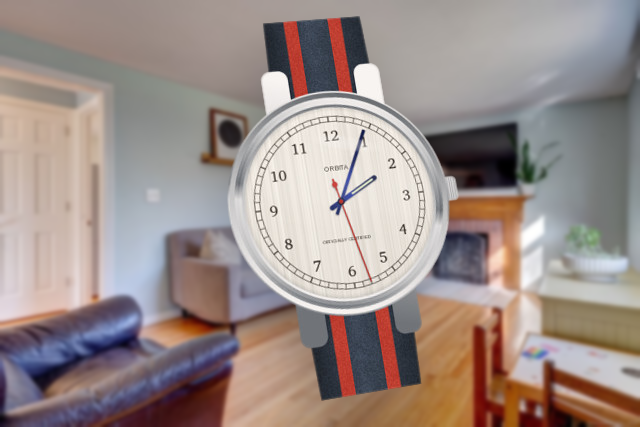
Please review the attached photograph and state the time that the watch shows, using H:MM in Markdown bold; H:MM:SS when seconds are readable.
**2:04:28**
